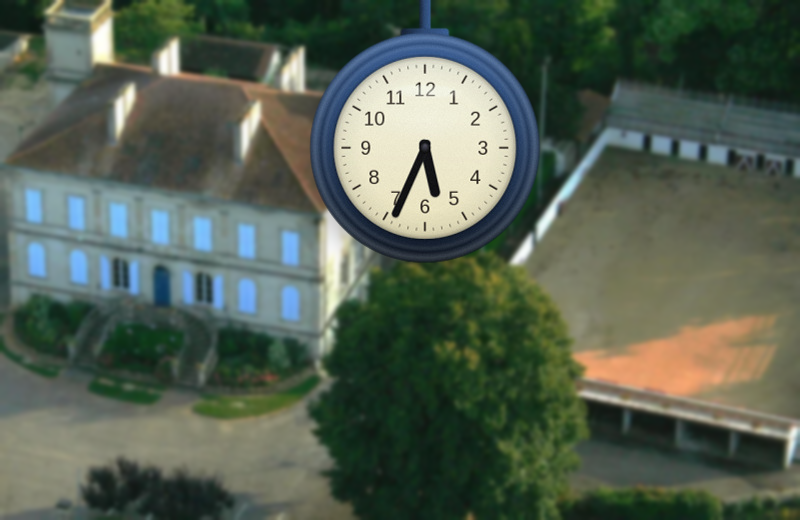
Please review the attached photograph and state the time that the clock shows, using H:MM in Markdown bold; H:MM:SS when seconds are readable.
**5:34**
